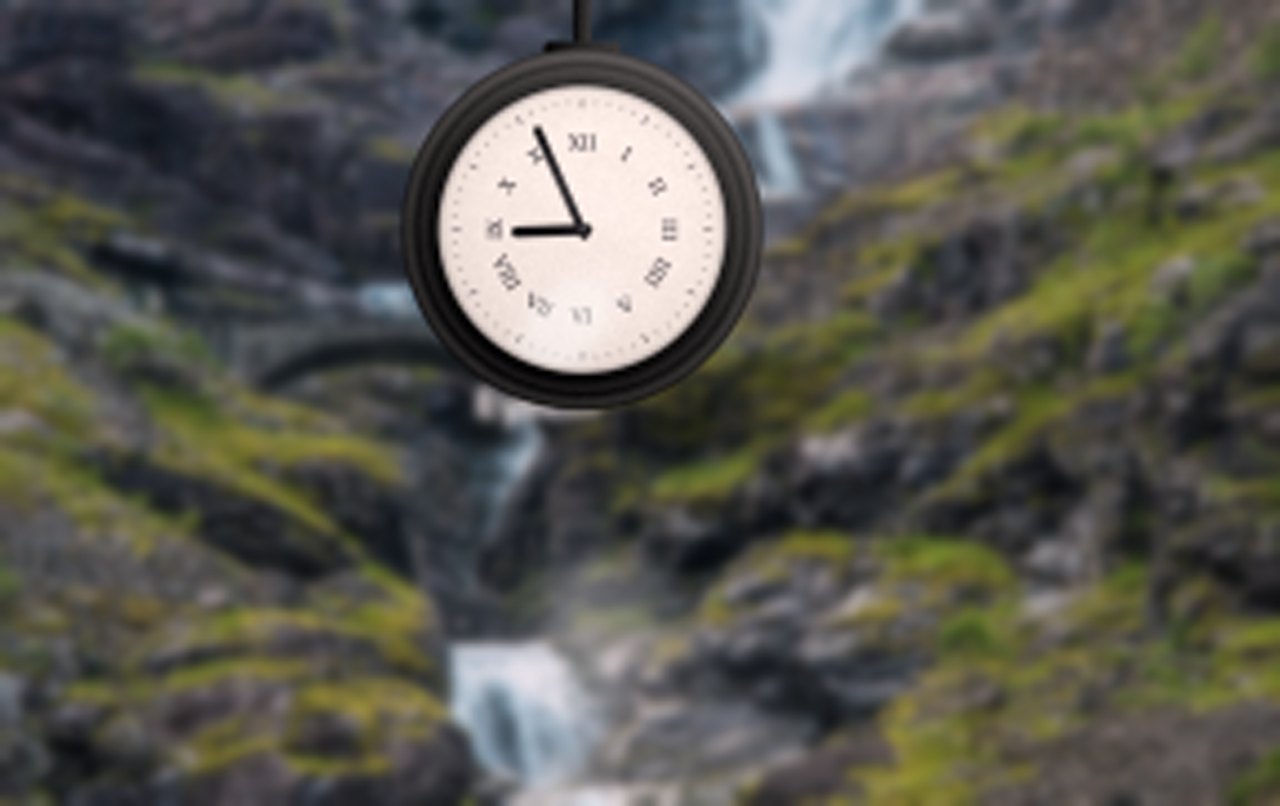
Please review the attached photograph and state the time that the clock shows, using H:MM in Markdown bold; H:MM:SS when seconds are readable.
**8:56**
